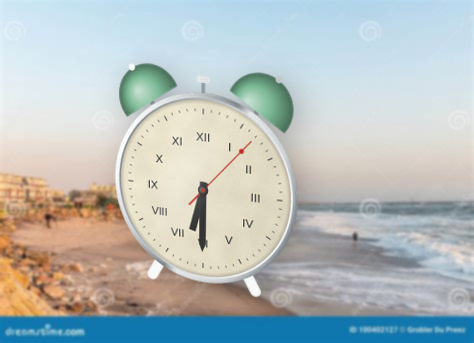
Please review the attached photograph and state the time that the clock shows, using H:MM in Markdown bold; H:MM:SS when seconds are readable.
**6:30:07**
